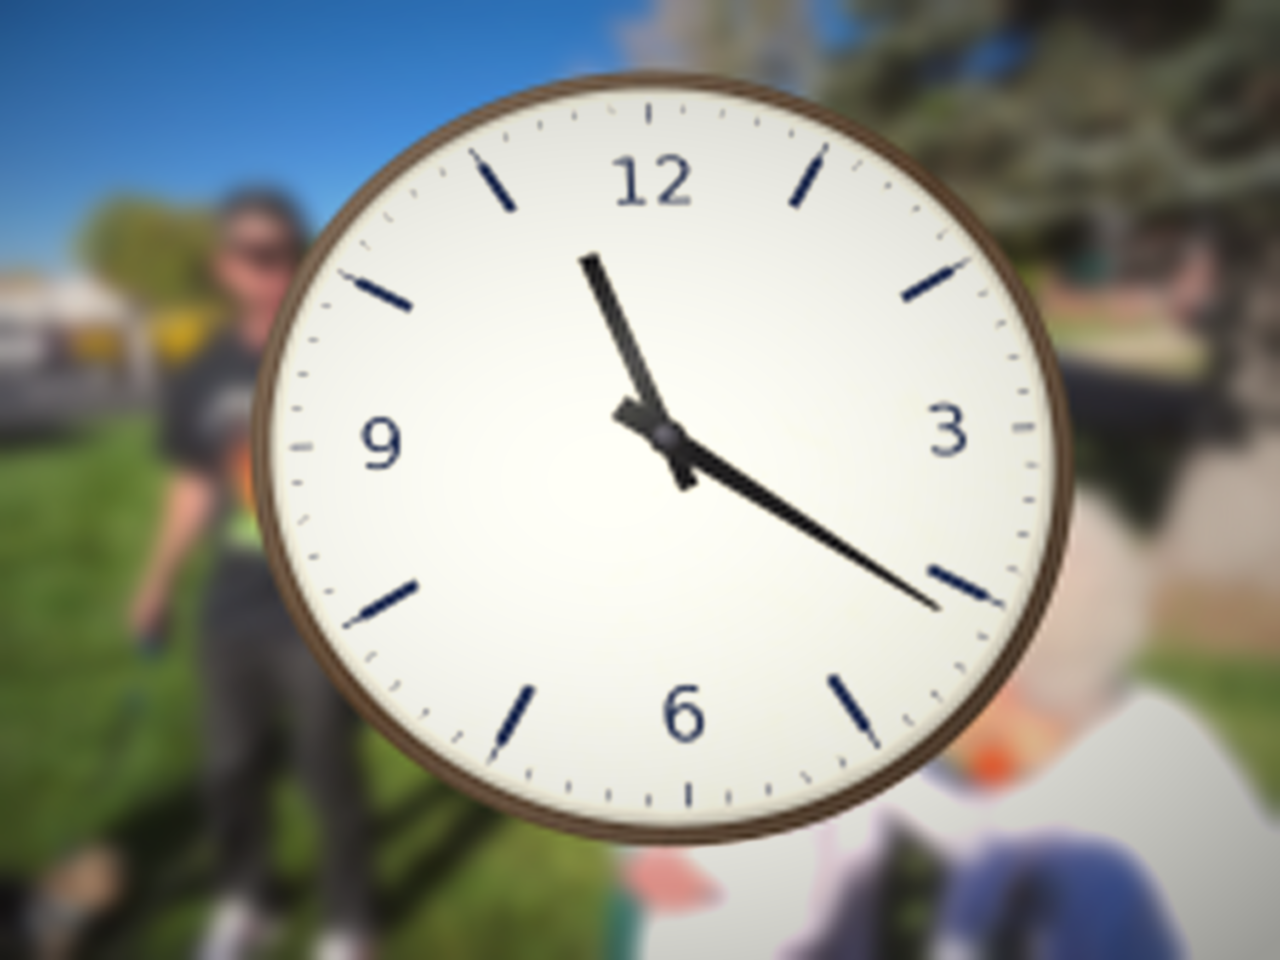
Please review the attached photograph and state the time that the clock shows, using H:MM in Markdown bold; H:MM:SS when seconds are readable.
**11:21**
